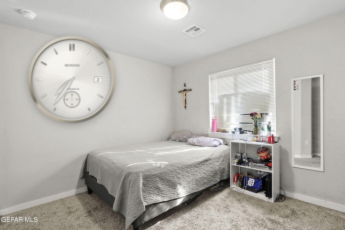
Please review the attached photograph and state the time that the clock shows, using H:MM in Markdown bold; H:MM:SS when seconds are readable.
**7:36**
